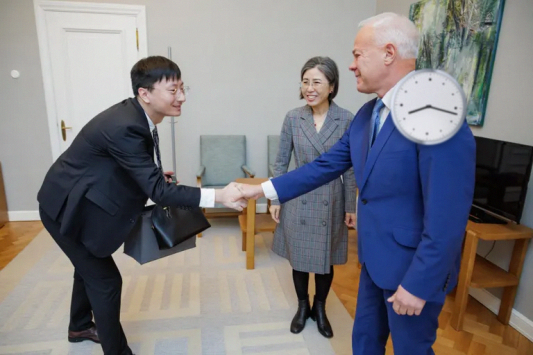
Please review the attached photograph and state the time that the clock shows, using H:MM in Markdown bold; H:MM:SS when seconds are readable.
**8:17**
